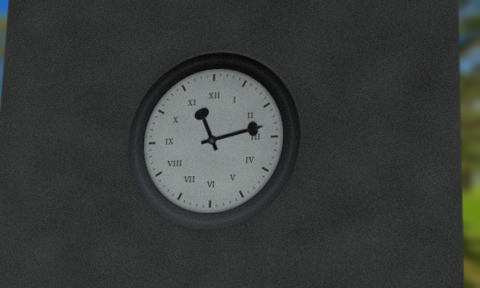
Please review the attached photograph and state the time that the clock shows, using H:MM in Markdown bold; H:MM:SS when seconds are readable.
**11:13**
